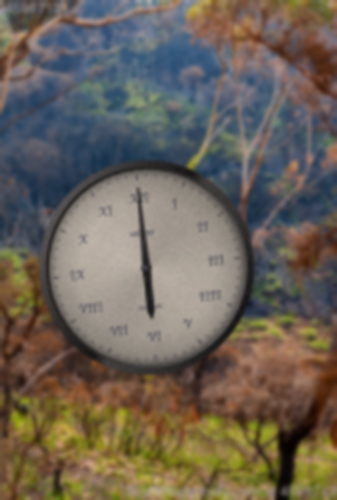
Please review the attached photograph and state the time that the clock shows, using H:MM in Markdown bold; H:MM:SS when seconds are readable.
**6:00**
